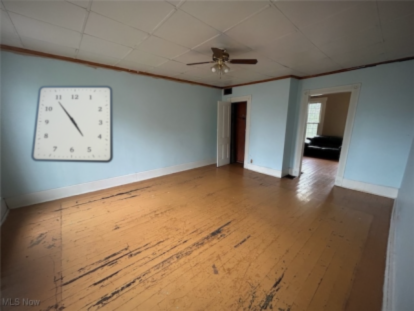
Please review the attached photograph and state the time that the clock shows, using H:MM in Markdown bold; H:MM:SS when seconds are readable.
**4:54**
